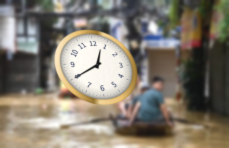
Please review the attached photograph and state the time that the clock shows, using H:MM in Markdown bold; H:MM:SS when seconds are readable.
**12:40**
